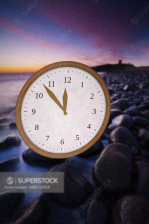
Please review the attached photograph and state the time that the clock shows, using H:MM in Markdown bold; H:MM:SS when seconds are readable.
**11:53**
